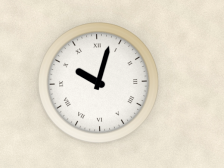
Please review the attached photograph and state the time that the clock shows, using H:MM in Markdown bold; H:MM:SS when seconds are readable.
**10:03**
